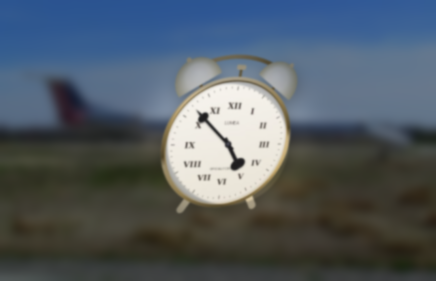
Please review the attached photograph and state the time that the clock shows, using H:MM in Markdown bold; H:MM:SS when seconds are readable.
**4:52**
